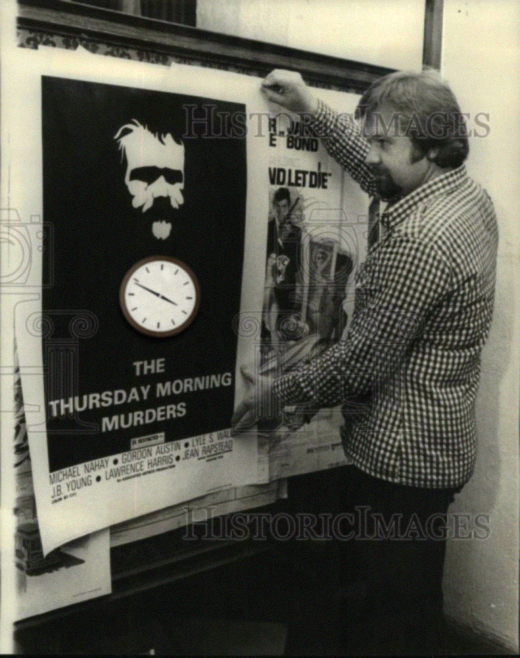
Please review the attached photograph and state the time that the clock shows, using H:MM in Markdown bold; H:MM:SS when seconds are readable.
**3:49**
